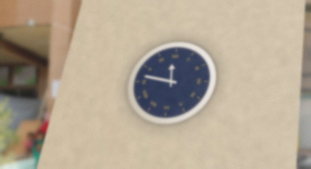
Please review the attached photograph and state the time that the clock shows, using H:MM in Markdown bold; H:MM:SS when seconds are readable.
**11:47**
